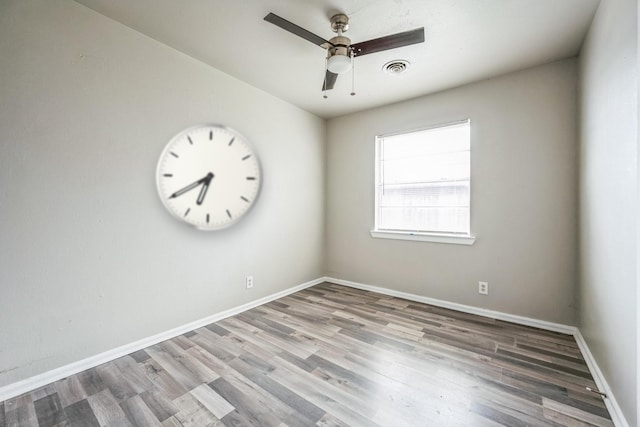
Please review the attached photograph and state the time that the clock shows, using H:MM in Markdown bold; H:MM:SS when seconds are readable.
**6:40**
